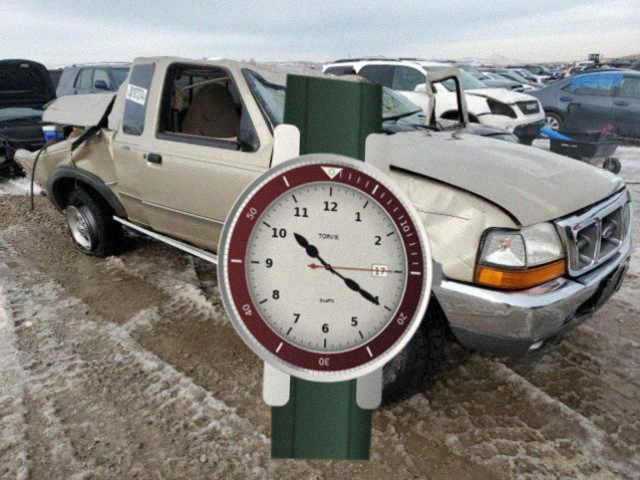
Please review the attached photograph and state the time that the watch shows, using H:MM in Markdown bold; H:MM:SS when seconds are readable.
**10:20:15**
